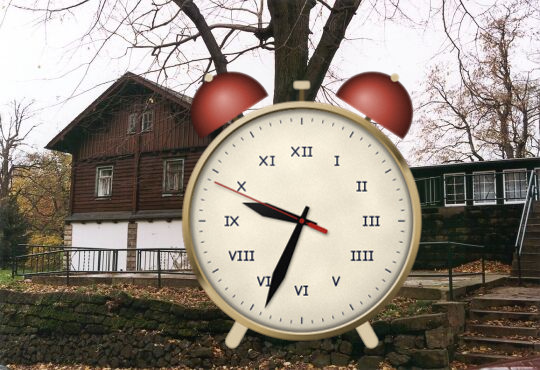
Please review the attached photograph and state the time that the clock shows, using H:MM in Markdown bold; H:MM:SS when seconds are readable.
**9:33:49**
